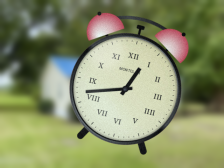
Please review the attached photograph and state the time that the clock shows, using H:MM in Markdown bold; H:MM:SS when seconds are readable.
**12:42**
